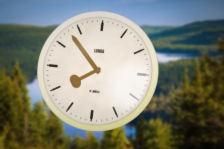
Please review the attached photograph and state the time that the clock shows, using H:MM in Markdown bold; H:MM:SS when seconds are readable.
**7:53**
